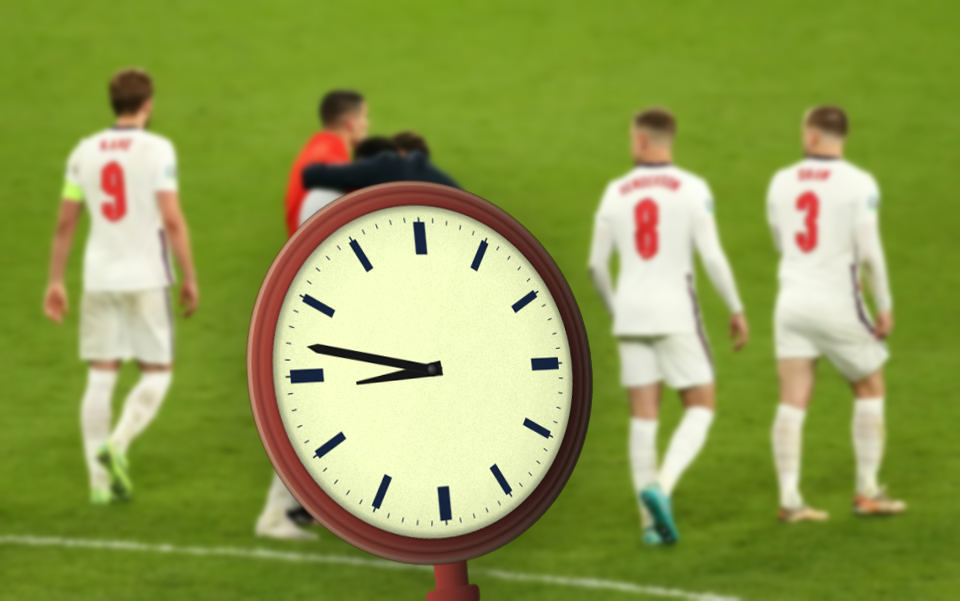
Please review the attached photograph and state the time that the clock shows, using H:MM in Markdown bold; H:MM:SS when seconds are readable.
**8:47**
